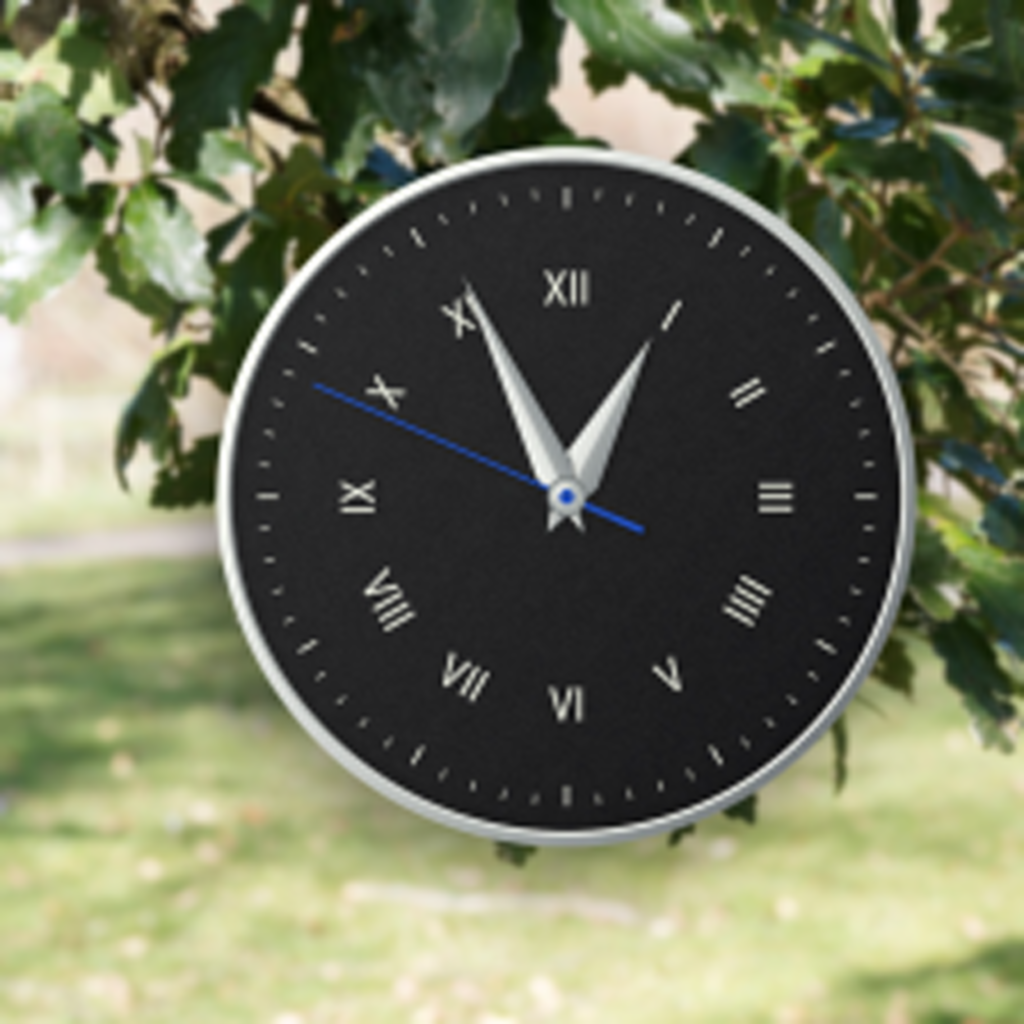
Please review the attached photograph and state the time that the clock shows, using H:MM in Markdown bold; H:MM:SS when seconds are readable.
**12:55:49**
